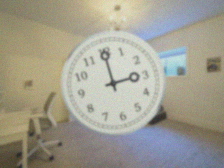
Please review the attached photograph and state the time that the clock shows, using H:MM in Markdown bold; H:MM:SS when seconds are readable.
**3:00**
